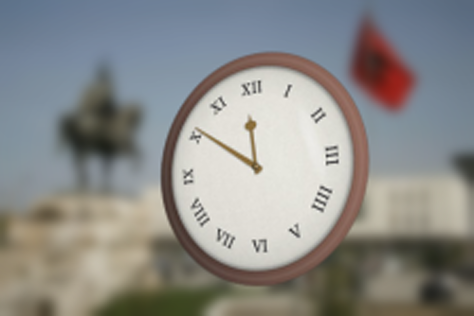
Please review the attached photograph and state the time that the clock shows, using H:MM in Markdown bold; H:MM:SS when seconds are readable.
**11:51**
